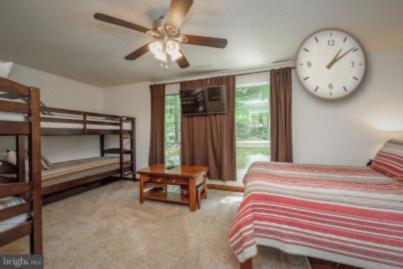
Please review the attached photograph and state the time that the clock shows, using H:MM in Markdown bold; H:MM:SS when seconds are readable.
**1:09**
